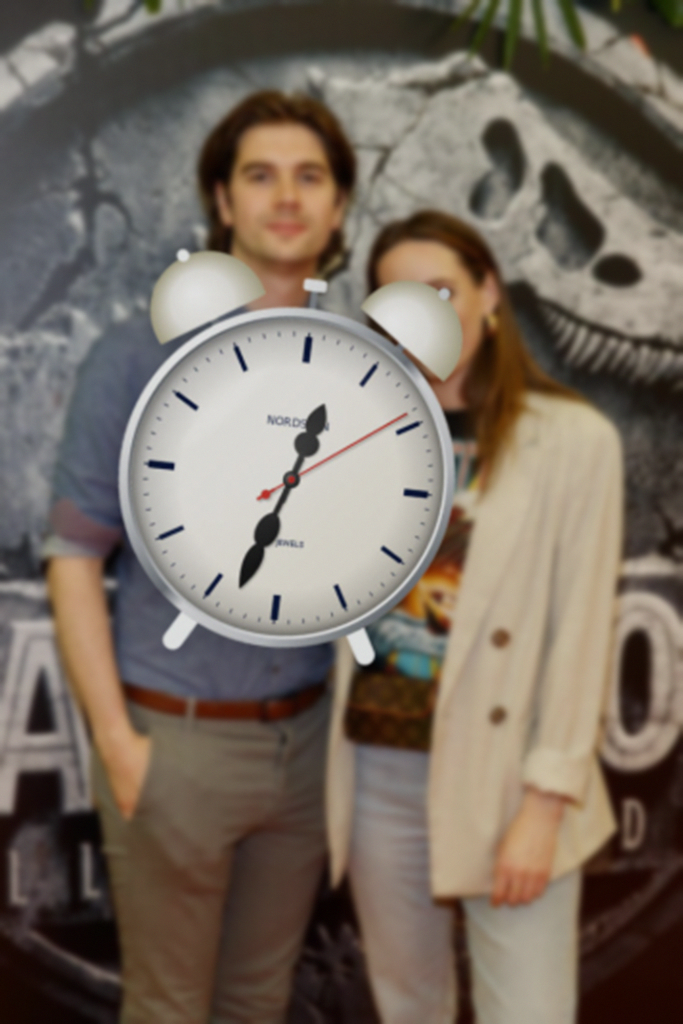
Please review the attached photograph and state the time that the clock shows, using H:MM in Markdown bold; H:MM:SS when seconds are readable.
**12:33:09**
